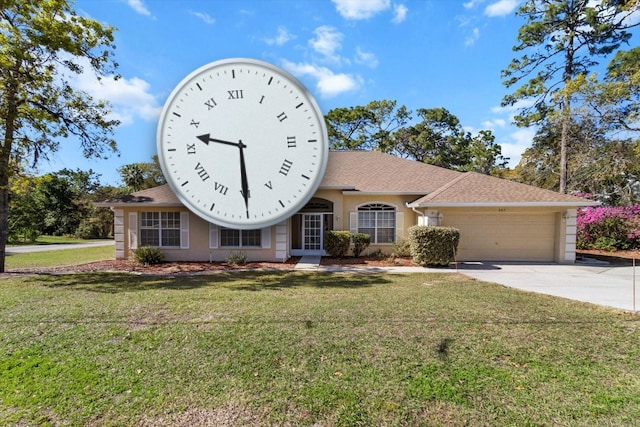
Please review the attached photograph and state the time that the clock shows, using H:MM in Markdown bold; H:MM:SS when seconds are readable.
**9:30**
